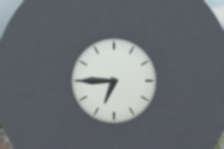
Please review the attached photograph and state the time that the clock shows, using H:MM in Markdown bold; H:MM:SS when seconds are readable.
**6:45**
